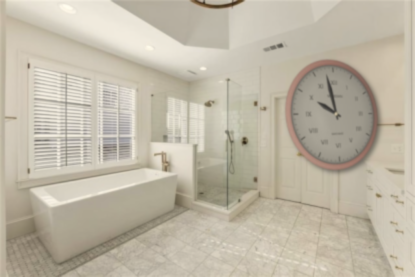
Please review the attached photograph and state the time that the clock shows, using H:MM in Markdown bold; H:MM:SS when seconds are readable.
**9:58**
